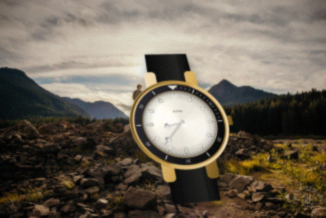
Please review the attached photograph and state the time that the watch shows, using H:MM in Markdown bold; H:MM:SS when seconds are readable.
**8:37**
